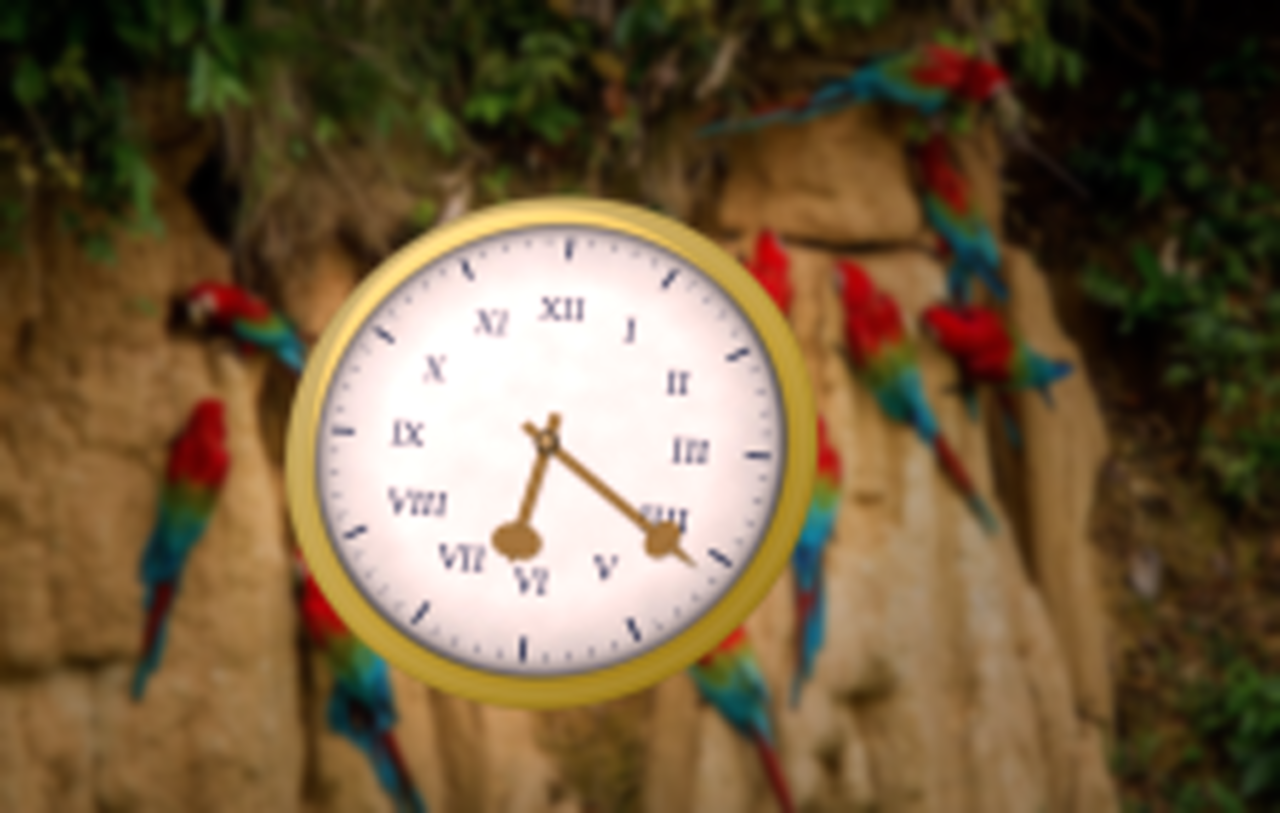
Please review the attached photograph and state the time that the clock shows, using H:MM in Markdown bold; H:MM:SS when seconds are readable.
**6:21**
